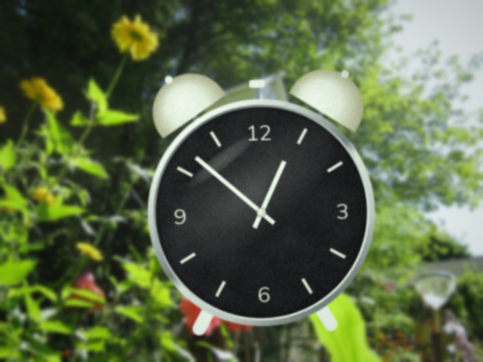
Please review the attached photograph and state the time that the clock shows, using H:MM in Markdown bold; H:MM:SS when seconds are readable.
**12:52**
